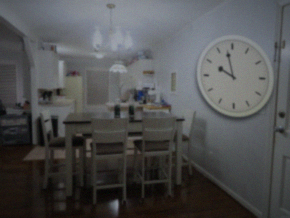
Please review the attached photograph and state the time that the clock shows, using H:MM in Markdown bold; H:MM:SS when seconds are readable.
**9:58**
